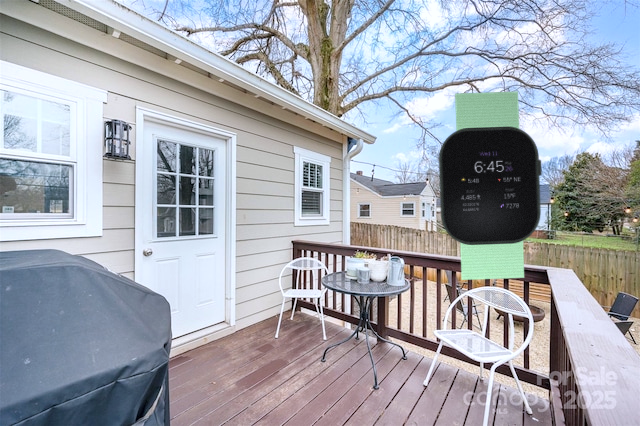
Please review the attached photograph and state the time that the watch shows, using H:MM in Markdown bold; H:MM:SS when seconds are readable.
**6:45**
